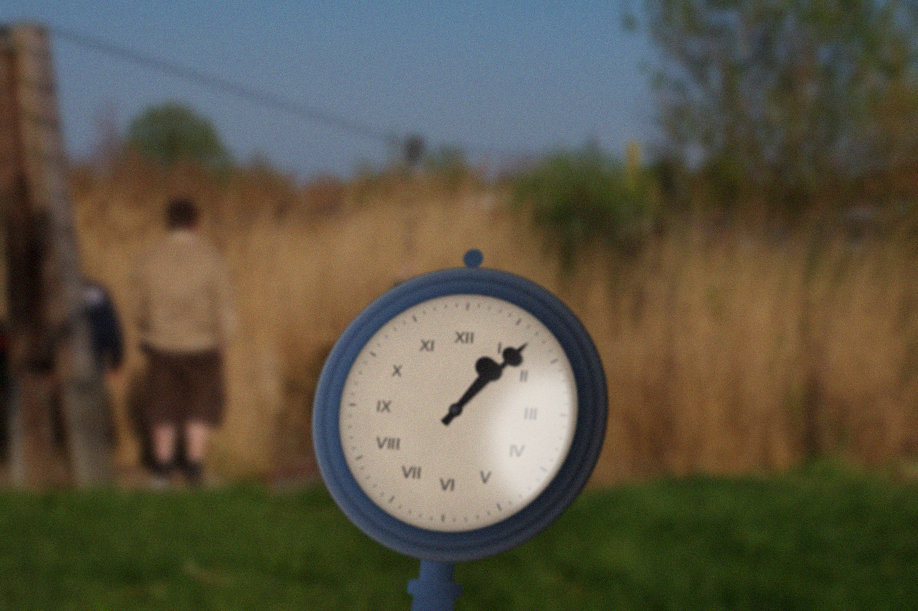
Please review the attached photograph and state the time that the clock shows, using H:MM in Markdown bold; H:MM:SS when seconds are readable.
**1:07**
